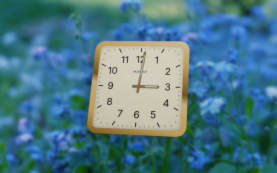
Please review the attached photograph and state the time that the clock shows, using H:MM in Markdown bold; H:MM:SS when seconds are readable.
**3:01**
